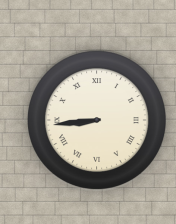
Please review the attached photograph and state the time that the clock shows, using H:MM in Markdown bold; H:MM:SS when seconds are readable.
**8:44**
